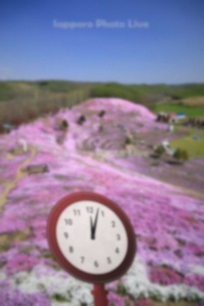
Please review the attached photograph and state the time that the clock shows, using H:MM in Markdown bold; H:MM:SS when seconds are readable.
**12:03**
